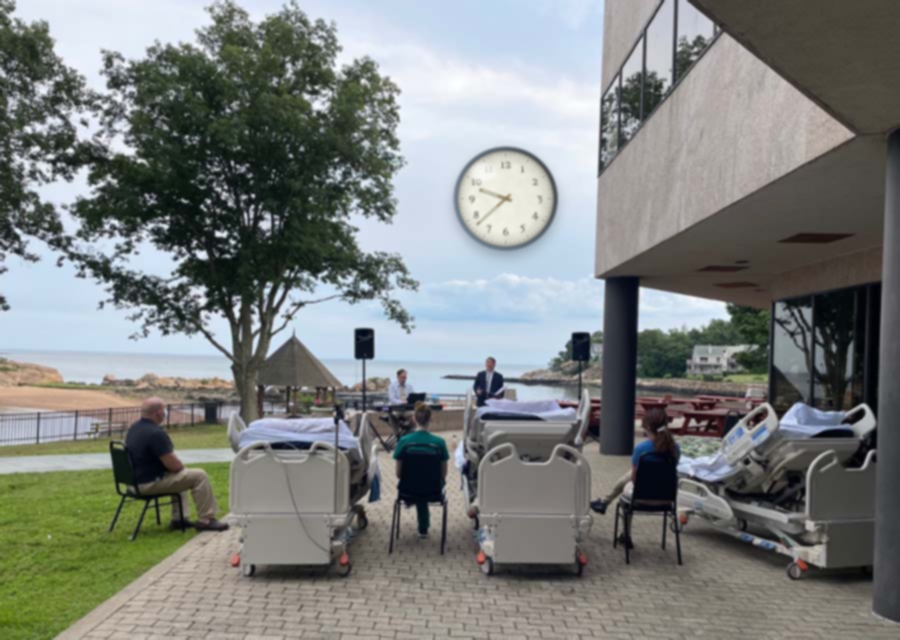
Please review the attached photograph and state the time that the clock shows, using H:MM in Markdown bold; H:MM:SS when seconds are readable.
**9:38**
